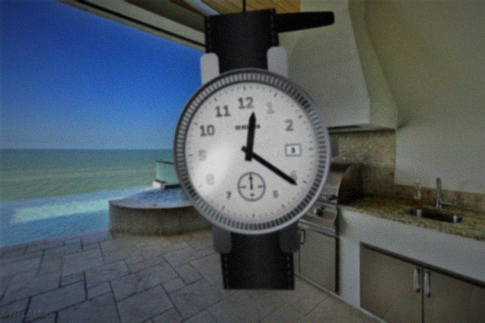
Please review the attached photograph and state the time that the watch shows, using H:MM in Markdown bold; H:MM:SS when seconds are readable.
**12:21**
